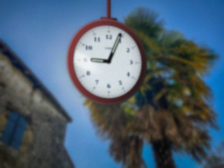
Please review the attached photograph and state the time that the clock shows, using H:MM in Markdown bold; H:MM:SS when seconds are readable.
**9:04**
